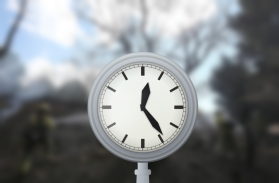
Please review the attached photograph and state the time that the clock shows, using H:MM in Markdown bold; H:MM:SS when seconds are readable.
**12:24**
